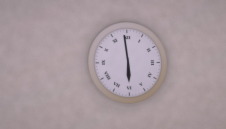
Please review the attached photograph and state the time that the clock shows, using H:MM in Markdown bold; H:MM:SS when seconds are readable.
**5:59**
